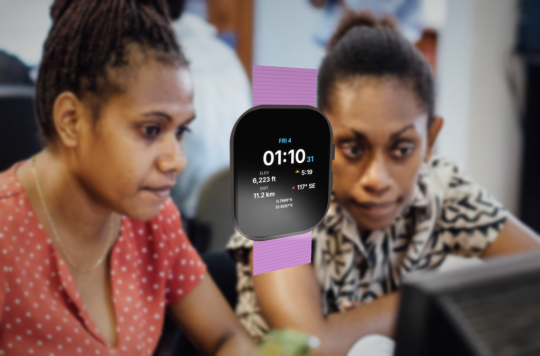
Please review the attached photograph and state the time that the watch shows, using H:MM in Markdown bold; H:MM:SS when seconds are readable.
**1:10**
